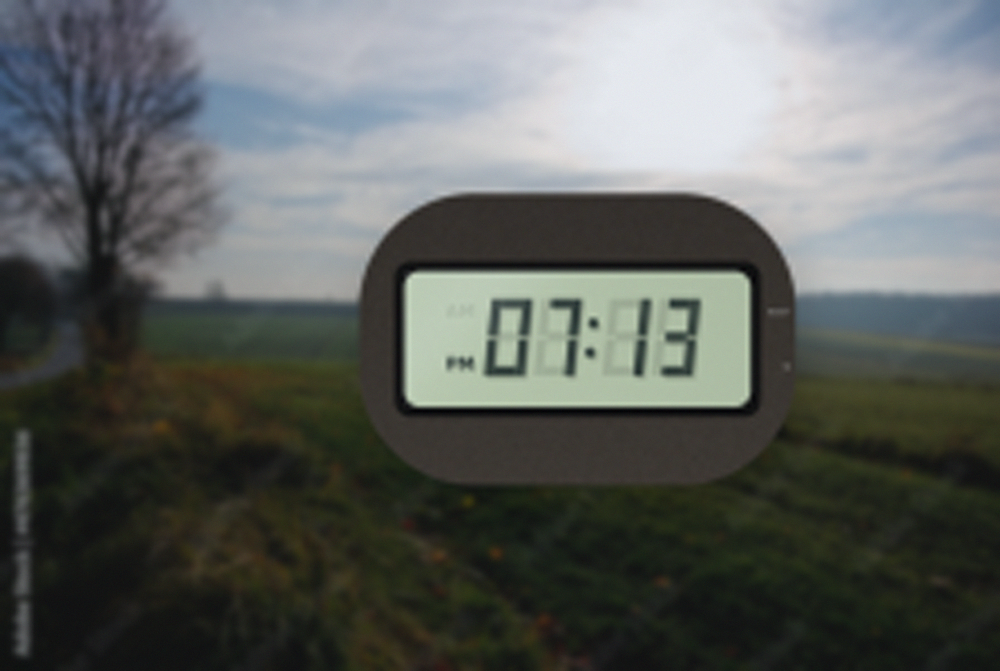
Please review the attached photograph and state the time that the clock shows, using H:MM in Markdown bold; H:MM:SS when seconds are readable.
**7:13**
